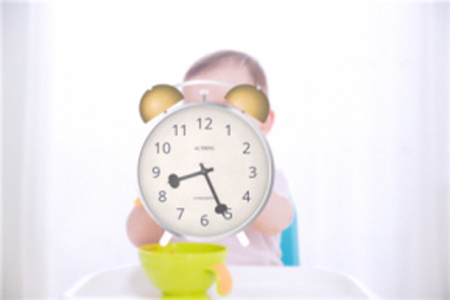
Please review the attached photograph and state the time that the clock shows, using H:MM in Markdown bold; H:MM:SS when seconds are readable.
**8:26**
